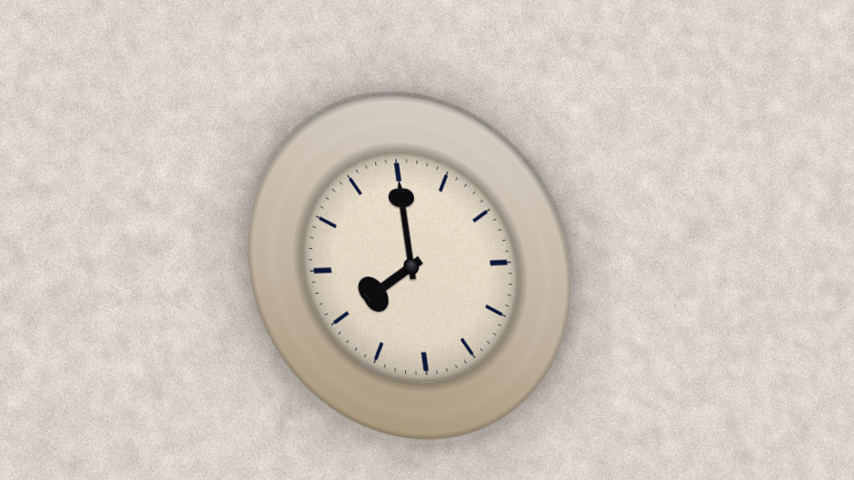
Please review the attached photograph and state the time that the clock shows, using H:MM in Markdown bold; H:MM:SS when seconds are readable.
**8:00**
